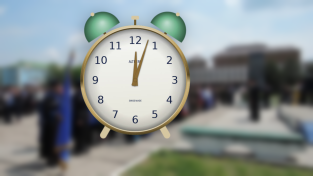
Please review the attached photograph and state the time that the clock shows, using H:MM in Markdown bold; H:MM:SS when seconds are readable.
**12:03**
